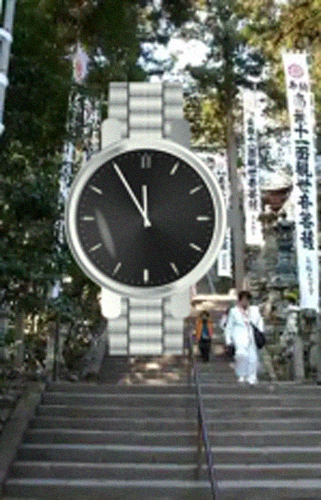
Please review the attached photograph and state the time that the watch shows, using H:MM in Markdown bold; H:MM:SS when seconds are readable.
**11:55**
